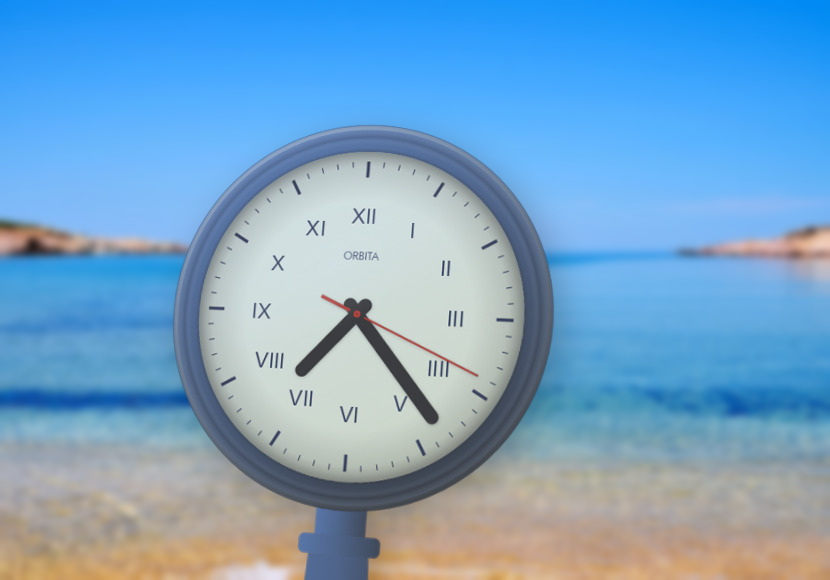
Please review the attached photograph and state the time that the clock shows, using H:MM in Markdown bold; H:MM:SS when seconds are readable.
**7:23:19**
